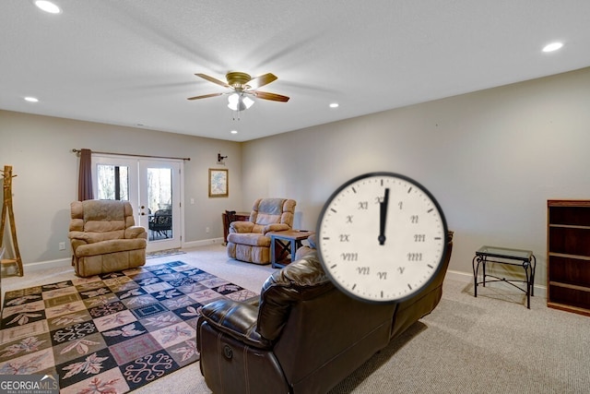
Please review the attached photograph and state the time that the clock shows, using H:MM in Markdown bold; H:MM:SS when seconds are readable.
**12:01**
